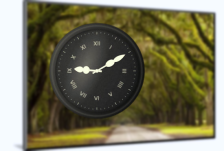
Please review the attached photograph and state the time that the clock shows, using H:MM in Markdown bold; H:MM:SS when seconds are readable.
**9:10**
